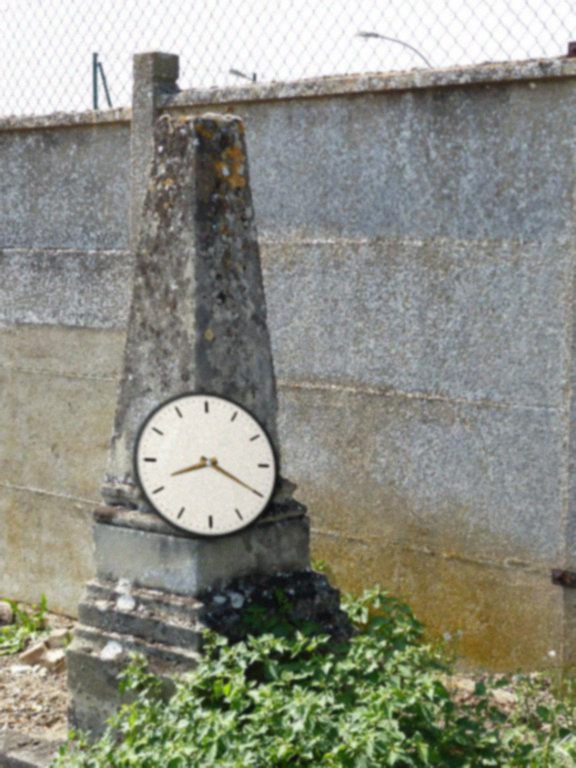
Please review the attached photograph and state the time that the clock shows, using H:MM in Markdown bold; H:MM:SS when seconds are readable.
**8:20**
